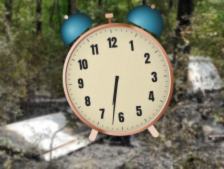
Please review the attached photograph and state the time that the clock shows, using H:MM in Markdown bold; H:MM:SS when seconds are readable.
**6:32**
